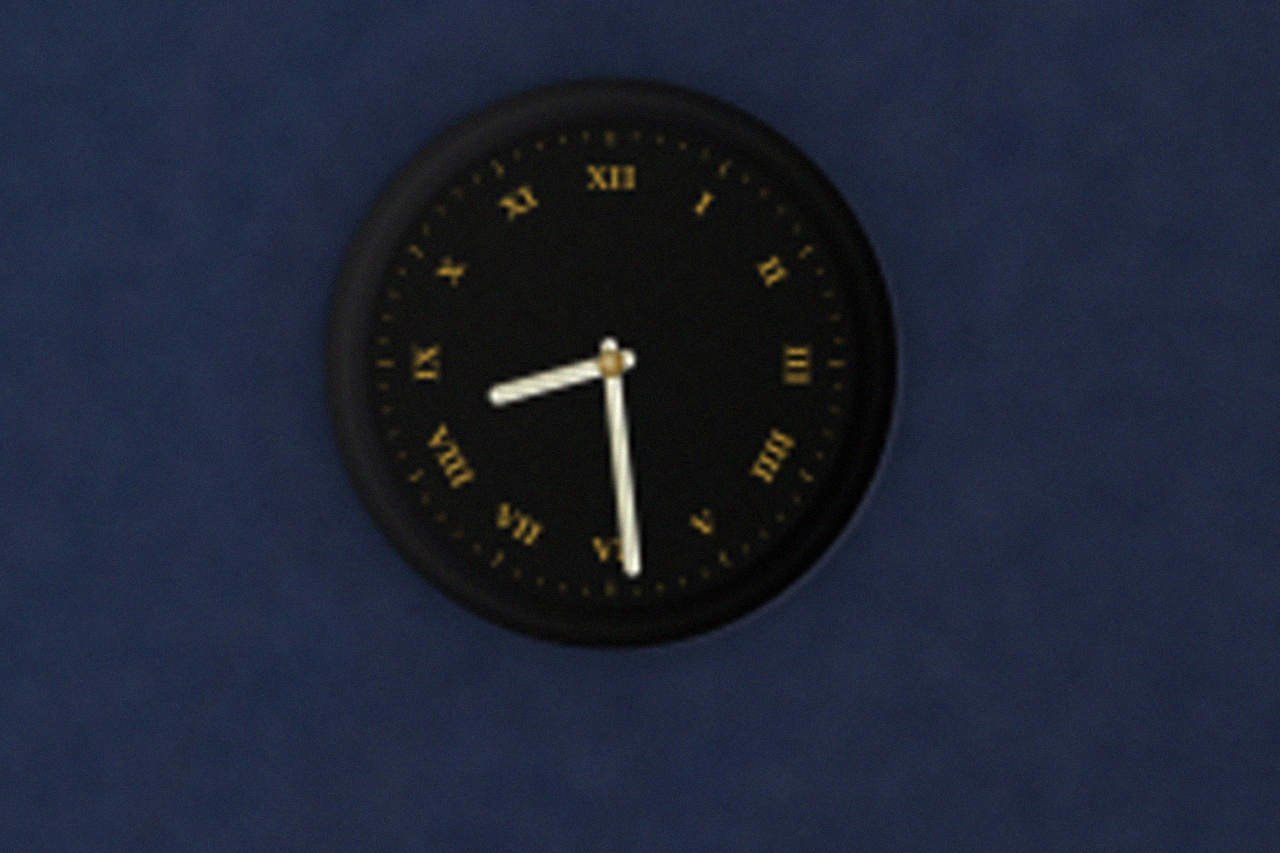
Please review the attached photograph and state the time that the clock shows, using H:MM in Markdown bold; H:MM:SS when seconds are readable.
**8:29**
